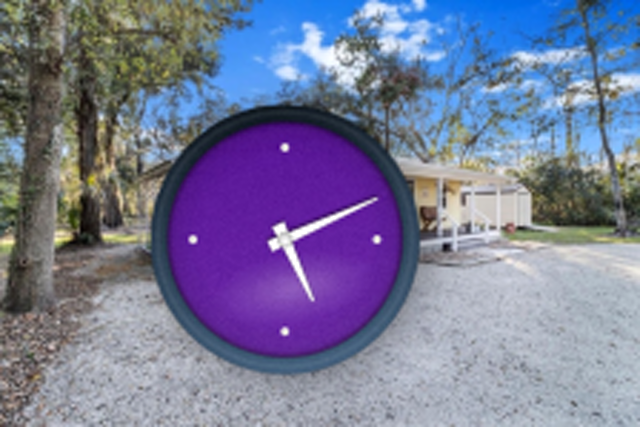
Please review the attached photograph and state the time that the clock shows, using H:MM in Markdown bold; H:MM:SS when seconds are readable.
**5:11**
